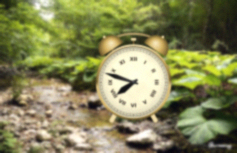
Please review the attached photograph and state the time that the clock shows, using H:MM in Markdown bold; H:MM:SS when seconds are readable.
**7:48**
